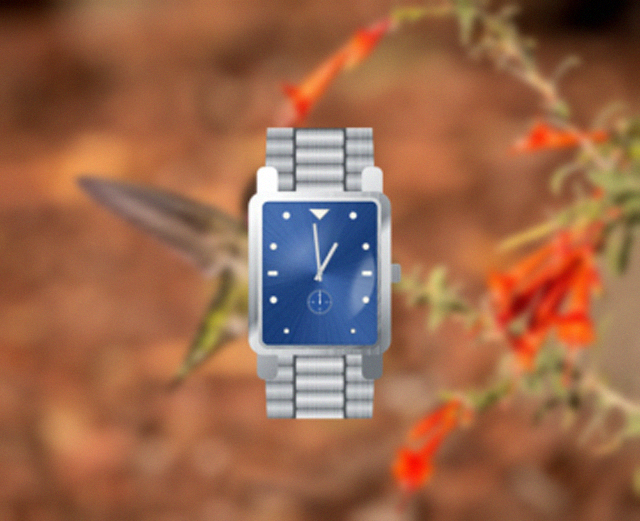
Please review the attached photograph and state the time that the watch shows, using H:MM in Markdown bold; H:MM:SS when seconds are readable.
**12:59**
